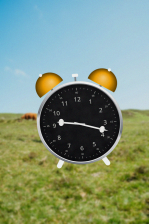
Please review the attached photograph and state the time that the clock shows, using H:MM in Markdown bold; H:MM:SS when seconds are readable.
**9:18**
